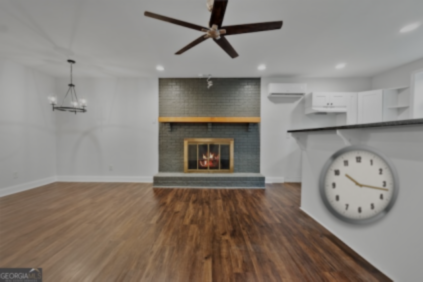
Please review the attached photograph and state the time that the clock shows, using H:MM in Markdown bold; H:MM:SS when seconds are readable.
**10:17**
